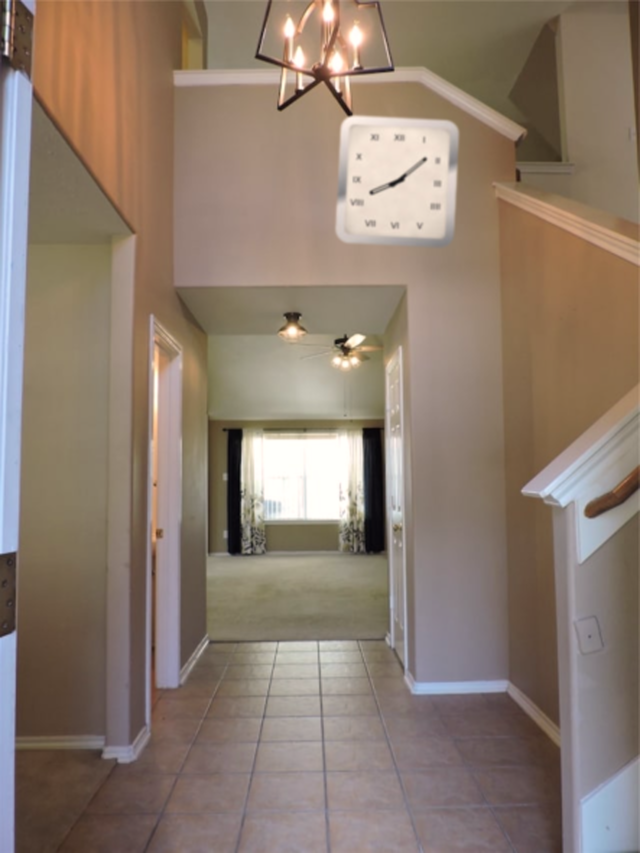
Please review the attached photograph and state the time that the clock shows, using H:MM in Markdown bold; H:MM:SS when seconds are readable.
**8:08**
